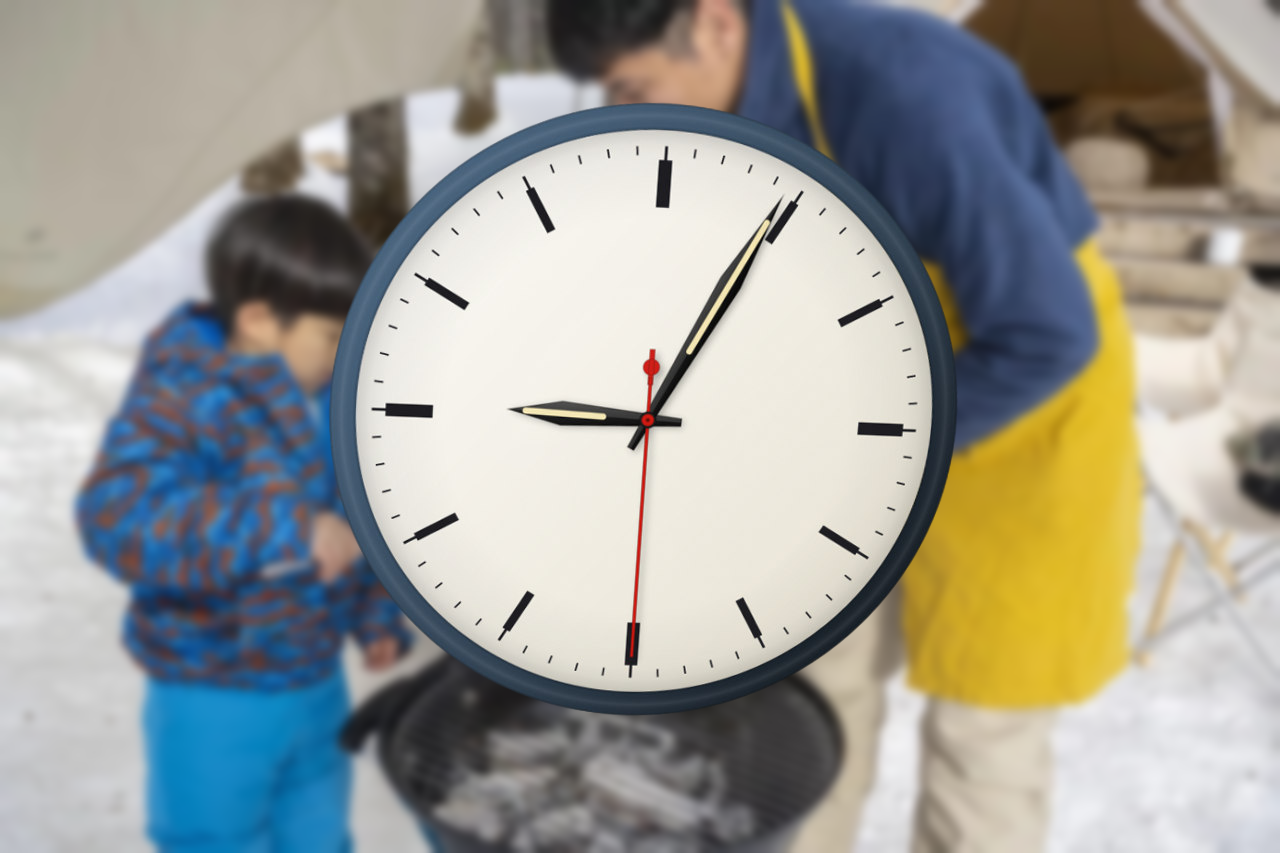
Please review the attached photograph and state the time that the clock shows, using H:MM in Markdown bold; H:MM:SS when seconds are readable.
**9:04:30**
